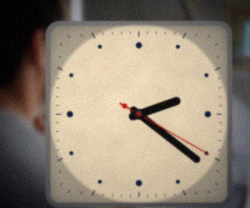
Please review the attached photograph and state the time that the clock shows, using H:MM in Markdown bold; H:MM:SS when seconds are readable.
**2:21:20**
